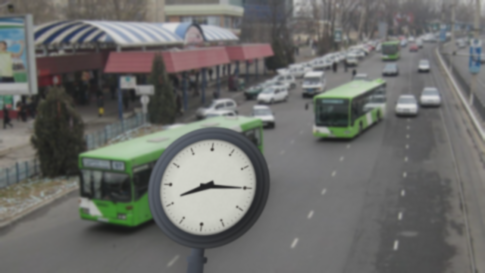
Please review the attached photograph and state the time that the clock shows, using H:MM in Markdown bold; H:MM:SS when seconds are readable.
**8:15**
